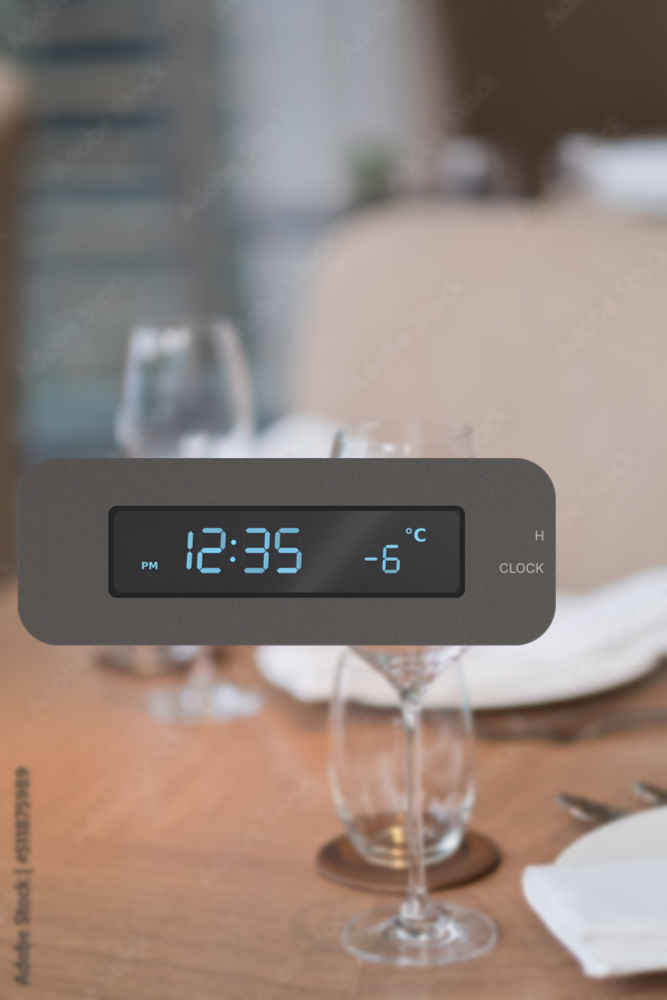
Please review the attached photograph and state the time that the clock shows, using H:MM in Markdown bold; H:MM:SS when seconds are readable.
**12:35**
